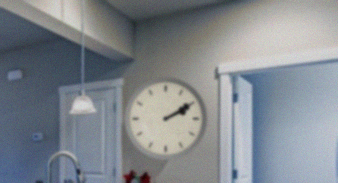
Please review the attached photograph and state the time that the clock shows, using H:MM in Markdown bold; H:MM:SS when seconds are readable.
**2:10**
